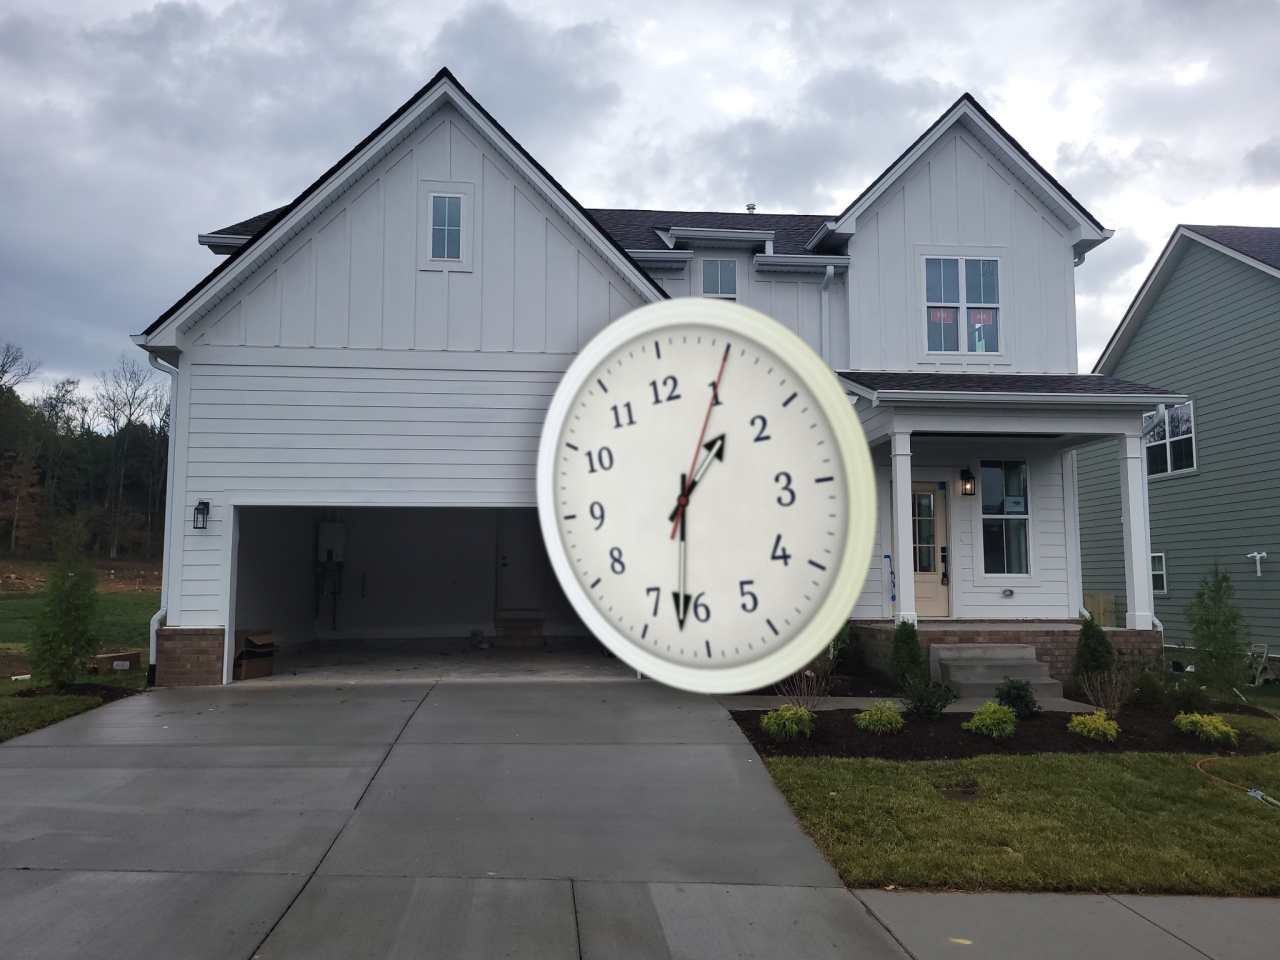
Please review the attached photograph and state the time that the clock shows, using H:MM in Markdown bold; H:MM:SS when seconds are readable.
**1:32:05**
